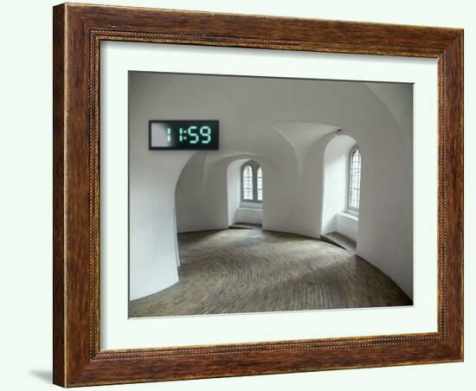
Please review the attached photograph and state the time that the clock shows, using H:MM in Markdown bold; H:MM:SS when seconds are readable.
**11:59**
